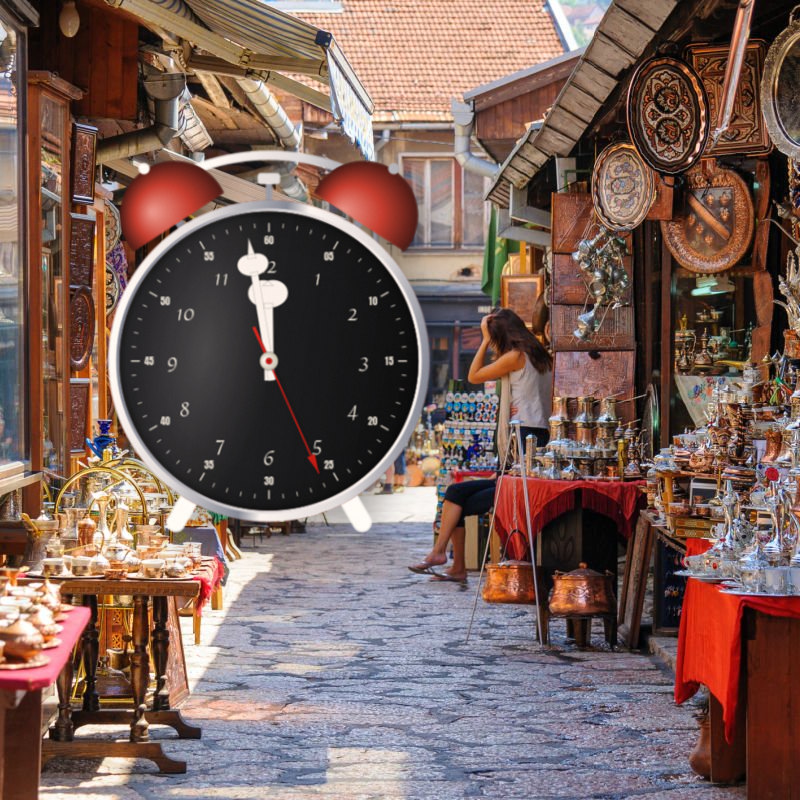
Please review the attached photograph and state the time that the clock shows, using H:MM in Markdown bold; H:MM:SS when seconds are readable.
**11:58:26**
